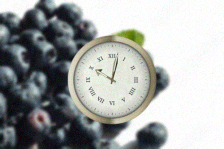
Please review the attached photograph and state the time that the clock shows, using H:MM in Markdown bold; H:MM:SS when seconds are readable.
**10:02**
